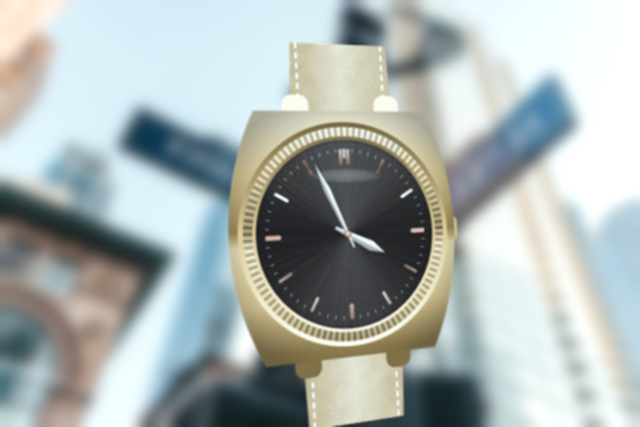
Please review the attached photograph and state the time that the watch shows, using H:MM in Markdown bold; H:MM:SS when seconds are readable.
**3:56**
